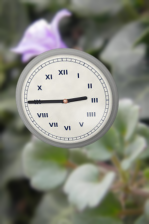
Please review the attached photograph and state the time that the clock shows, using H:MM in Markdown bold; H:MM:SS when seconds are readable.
**2:45**
